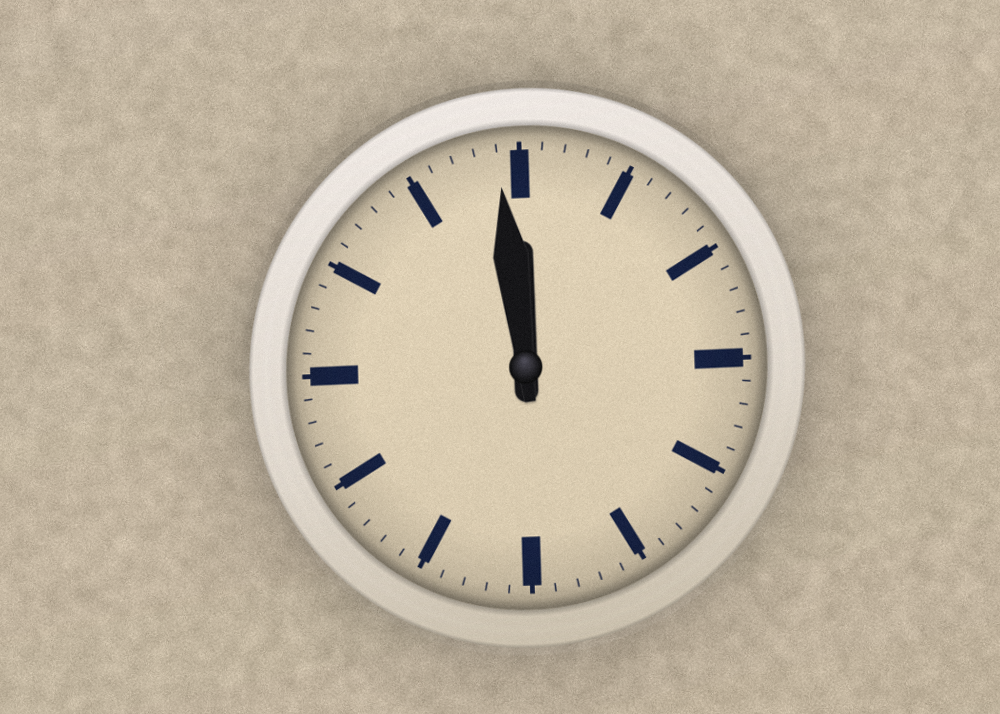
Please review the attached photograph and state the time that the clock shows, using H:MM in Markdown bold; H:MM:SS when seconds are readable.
**11:59**
